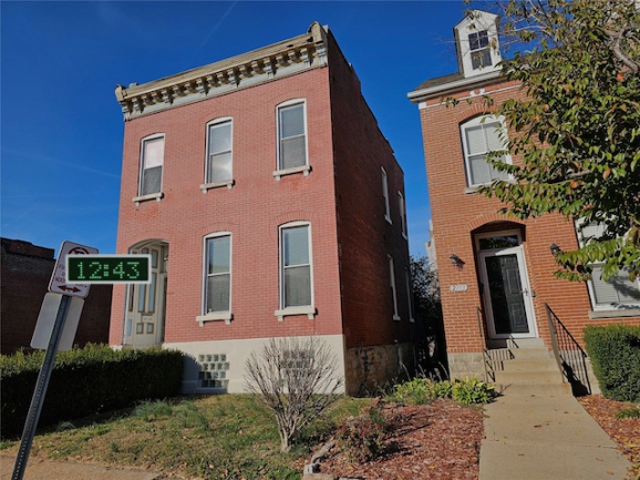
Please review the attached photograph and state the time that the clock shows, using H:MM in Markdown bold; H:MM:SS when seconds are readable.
**12:43**
